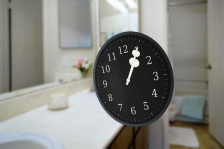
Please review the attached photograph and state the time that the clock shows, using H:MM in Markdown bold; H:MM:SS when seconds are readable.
**1:05**
